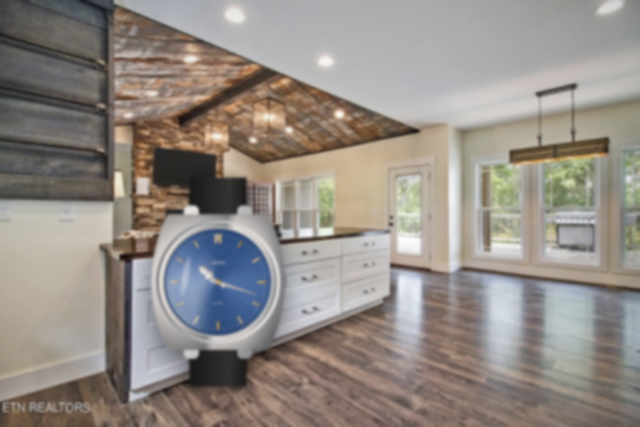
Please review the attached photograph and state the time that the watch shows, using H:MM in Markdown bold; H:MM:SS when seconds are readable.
**10:18**
